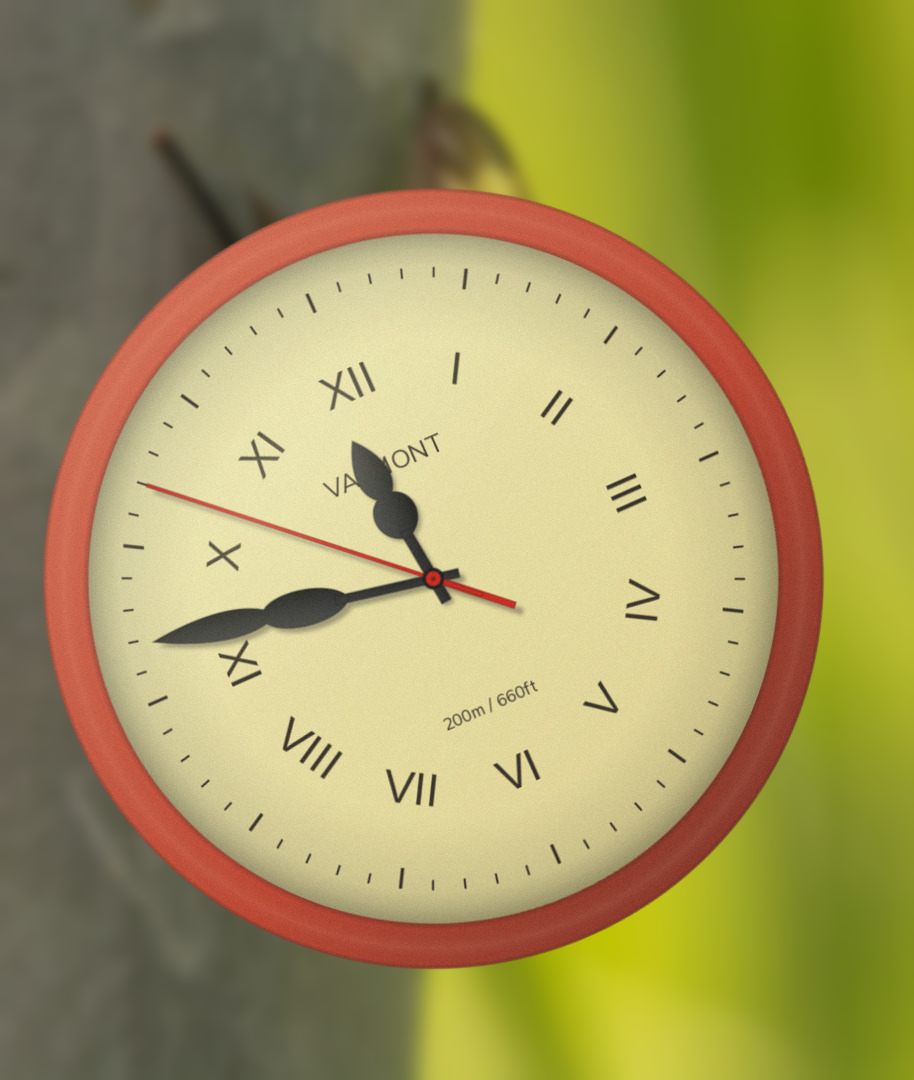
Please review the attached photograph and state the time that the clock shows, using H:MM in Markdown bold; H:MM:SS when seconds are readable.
**11:46:52**
